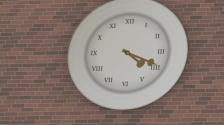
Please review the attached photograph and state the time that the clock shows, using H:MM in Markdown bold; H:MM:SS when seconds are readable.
**4:19**
